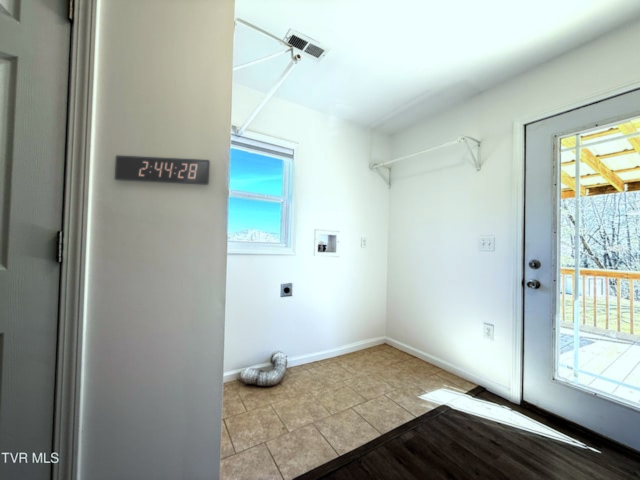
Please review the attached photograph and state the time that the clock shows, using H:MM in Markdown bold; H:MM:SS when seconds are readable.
**2:44:28**
